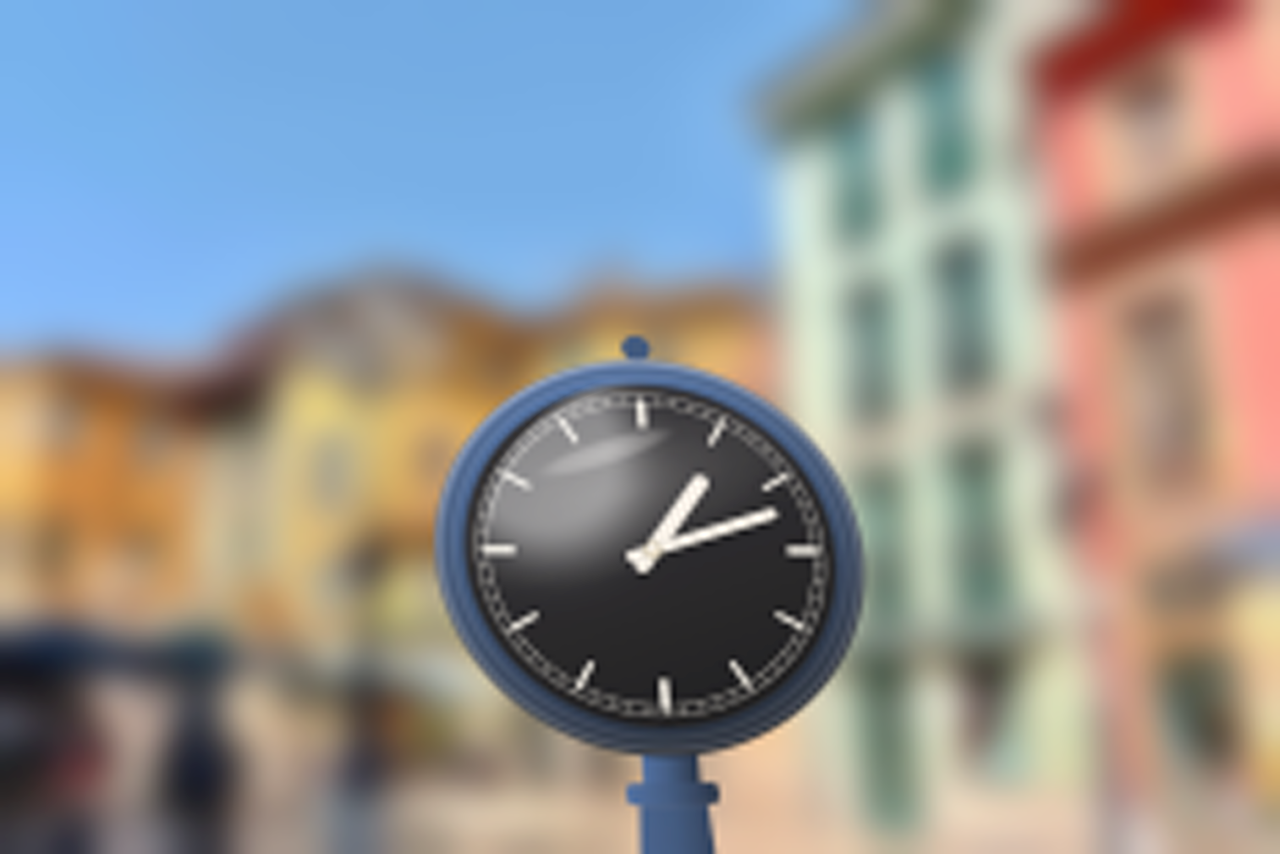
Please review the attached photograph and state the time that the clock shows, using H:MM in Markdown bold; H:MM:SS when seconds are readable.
**1:12**
